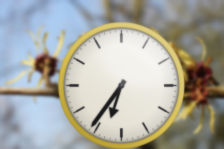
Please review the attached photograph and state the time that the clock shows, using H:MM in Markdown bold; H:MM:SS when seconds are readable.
**6:36**
